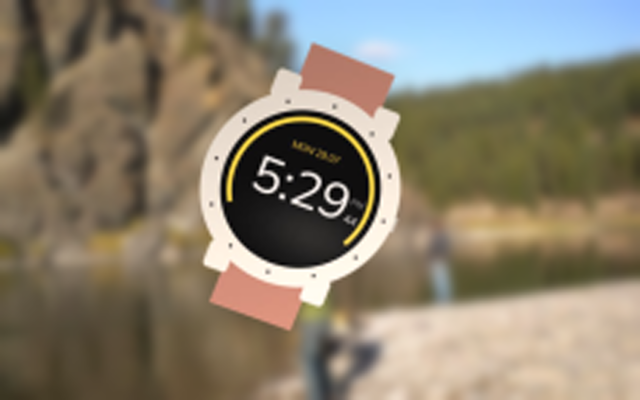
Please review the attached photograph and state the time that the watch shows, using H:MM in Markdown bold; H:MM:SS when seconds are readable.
**5:29**
